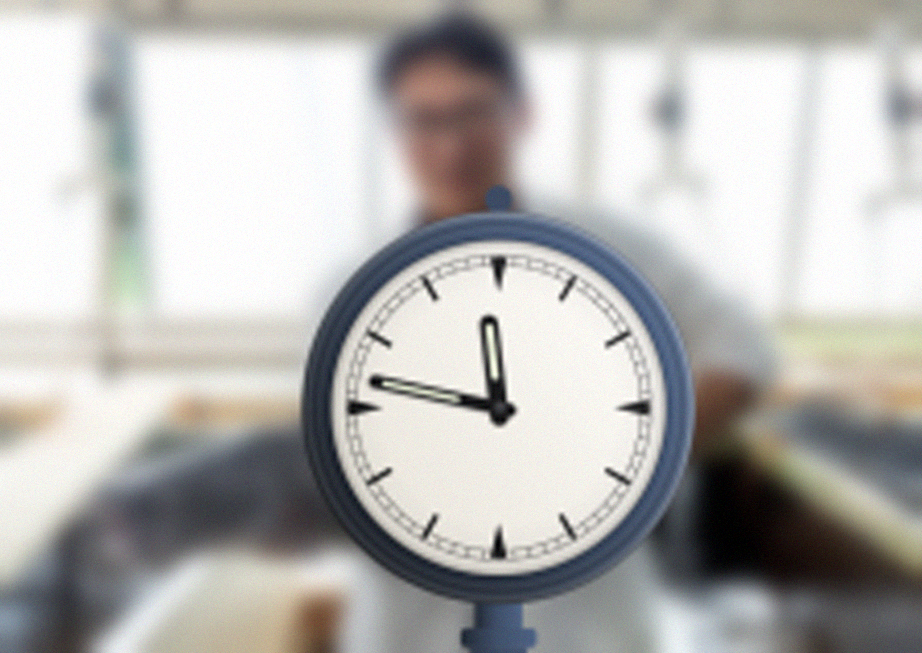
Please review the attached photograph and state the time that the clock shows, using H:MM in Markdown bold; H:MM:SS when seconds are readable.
**11:47**
